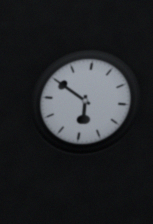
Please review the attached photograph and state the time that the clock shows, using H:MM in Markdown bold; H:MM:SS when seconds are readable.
**5:50**
